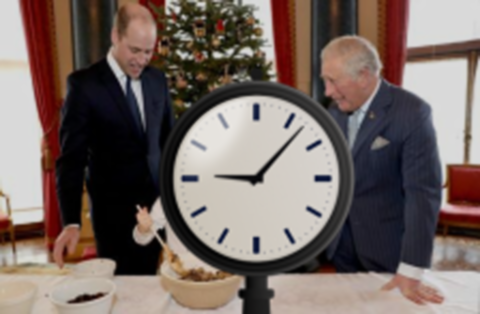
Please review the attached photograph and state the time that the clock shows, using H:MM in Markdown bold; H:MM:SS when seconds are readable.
**9:07**
